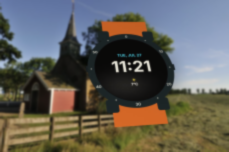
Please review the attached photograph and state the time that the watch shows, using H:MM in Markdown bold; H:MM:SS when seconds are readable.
**11:21**
